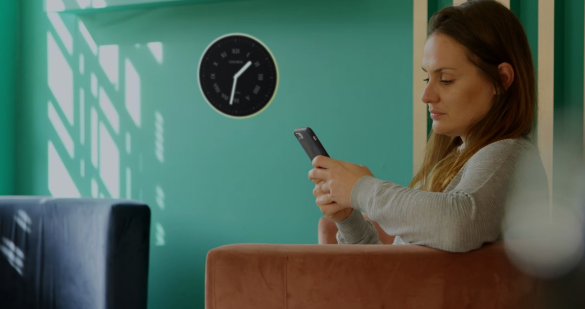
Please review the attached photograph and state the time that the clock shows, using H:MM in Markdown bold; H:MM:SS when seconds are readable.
**1:32**
